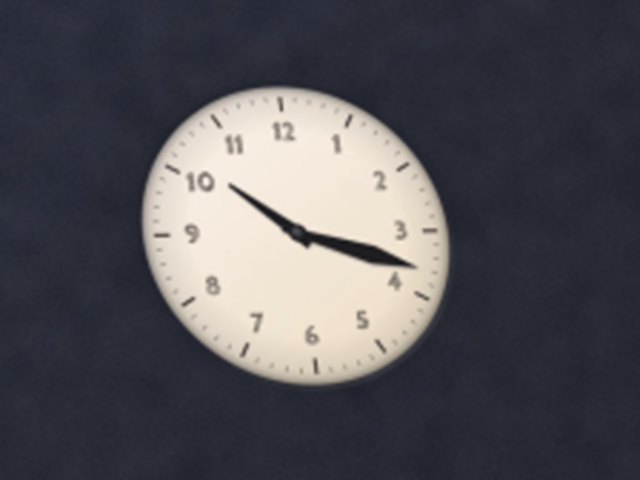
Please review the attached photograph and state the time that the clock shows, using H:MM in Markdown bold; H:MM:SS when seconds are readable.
**10:18**
